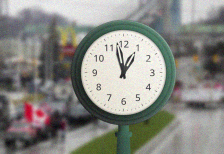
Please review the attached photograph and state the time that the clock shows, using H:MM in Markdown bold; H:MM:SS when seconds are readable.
**12:58**
